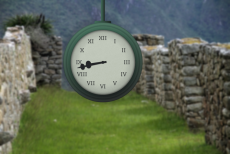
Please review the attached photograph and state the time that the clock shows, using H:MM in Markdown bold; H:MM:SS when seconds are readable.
**8:43**
